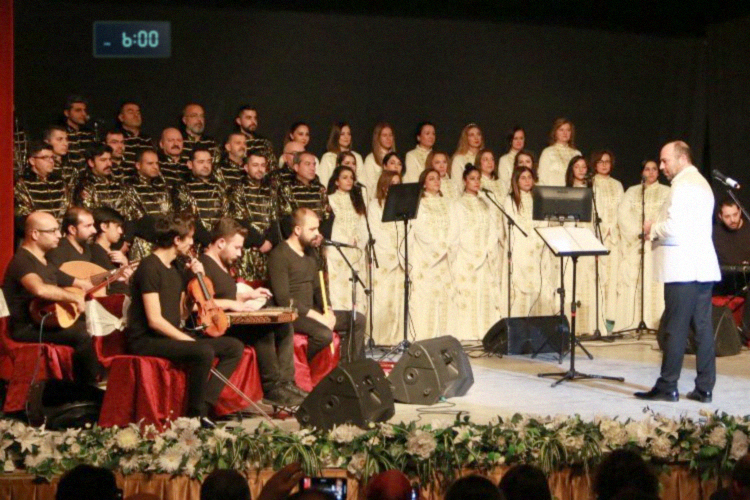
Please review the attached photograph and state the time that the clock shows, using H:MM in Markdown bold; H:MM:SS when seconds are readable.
**6:00**
